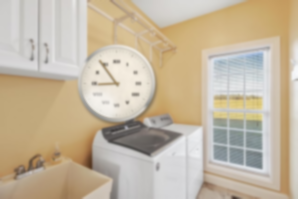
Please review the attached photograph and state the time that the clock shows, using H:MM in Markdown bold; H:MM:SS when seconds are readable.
**8:54**
